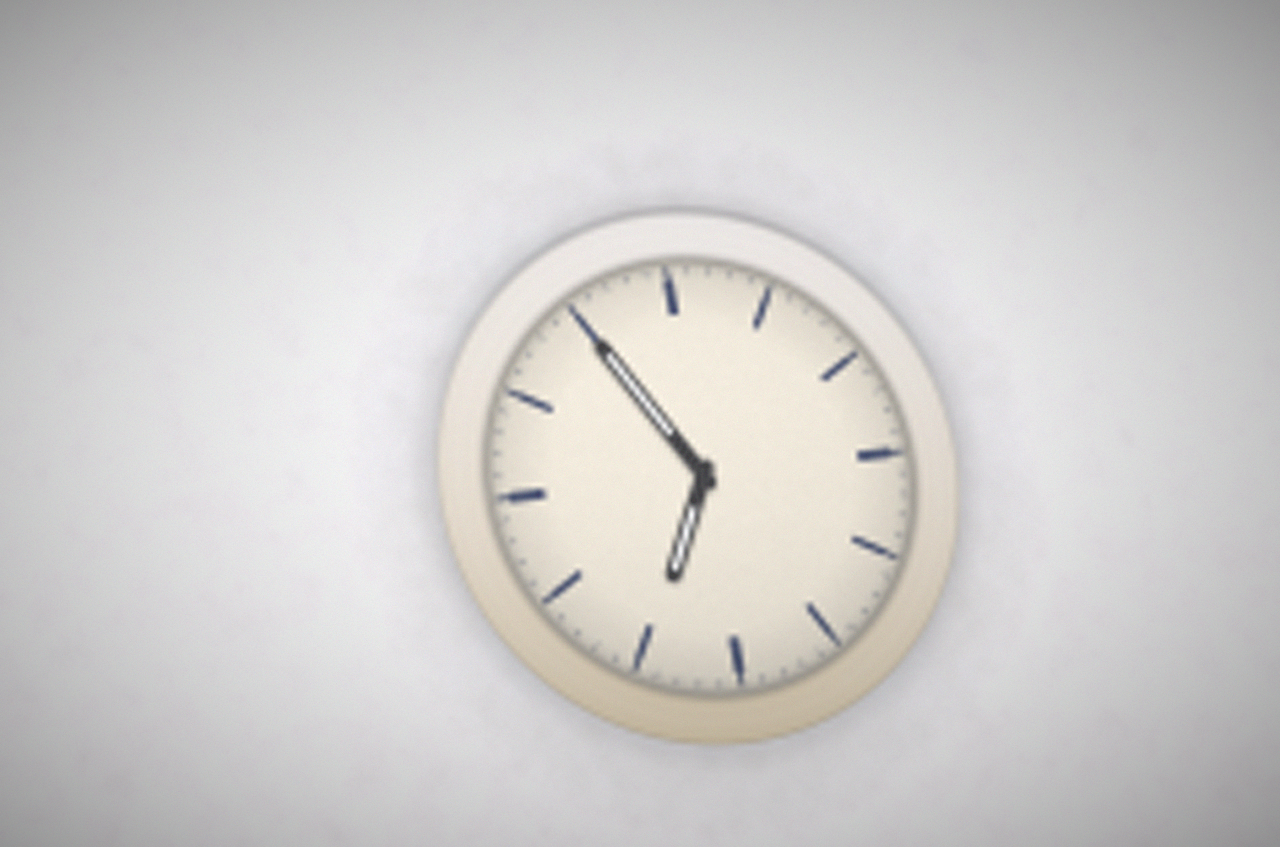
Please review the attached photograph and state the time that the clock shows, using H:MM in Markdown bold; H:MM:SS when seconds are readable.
**6:55**
